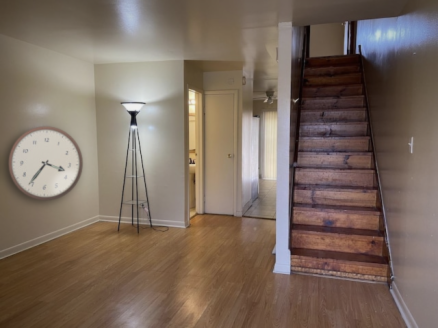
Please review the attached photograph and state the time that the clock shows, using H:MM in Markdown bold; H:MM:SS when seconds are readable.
**3:36**
